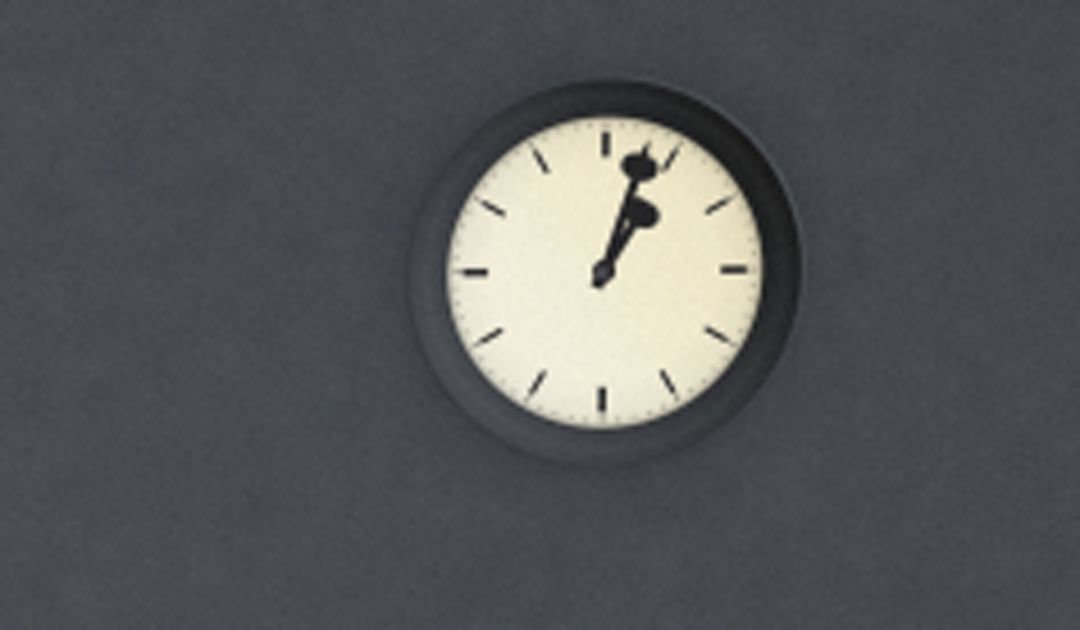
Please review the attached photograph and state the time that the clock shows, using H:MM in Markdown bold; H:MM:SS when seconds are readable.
**1:03**
